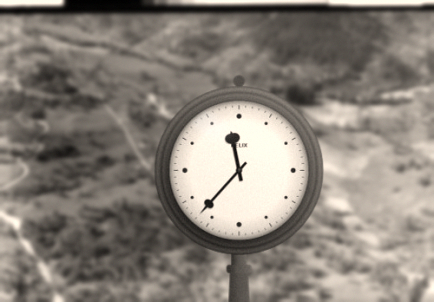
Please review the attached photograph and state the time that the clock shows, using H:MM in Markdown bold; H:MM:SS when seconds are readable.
**11:37**
